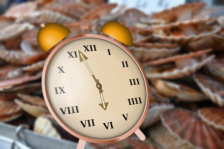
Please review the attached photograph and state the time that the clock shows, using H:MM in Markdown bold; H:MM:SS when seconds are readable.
**5:57**
